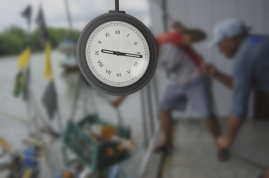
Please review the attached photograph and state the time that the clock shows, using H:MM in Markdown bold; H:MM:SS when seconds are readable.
**9:16**
